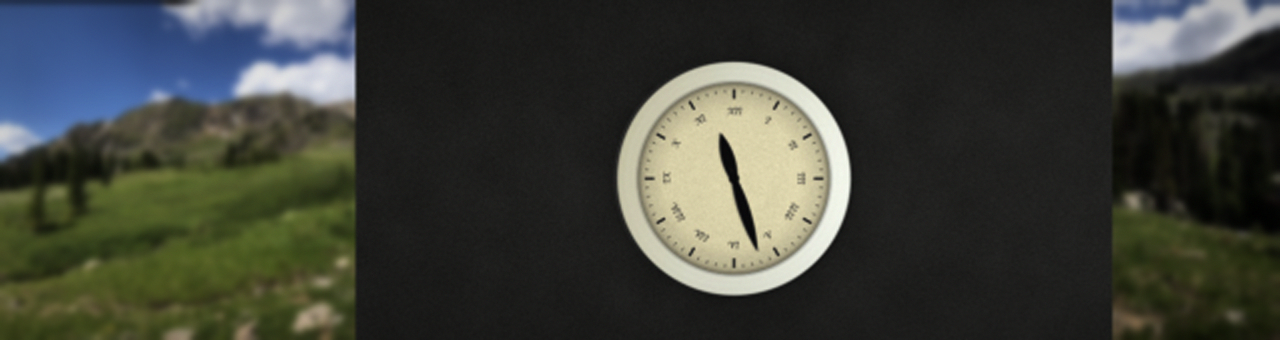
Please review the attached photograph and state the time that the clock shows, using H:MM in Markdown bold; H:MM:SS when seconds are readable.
**11:27**
